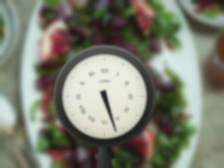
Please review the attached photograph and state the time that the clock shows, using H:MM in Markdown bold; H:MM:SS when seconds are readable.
**5:27**
